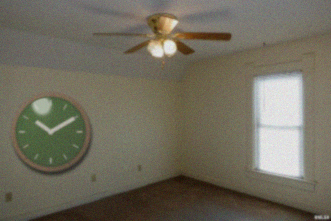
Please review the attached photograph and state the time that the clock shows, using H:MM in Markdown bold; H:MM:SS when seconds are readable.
**10:10**
